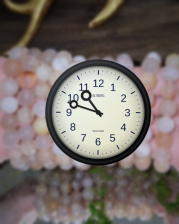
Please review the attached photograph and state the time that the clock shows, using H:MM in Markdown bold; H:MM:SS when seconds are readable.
**10:48**
